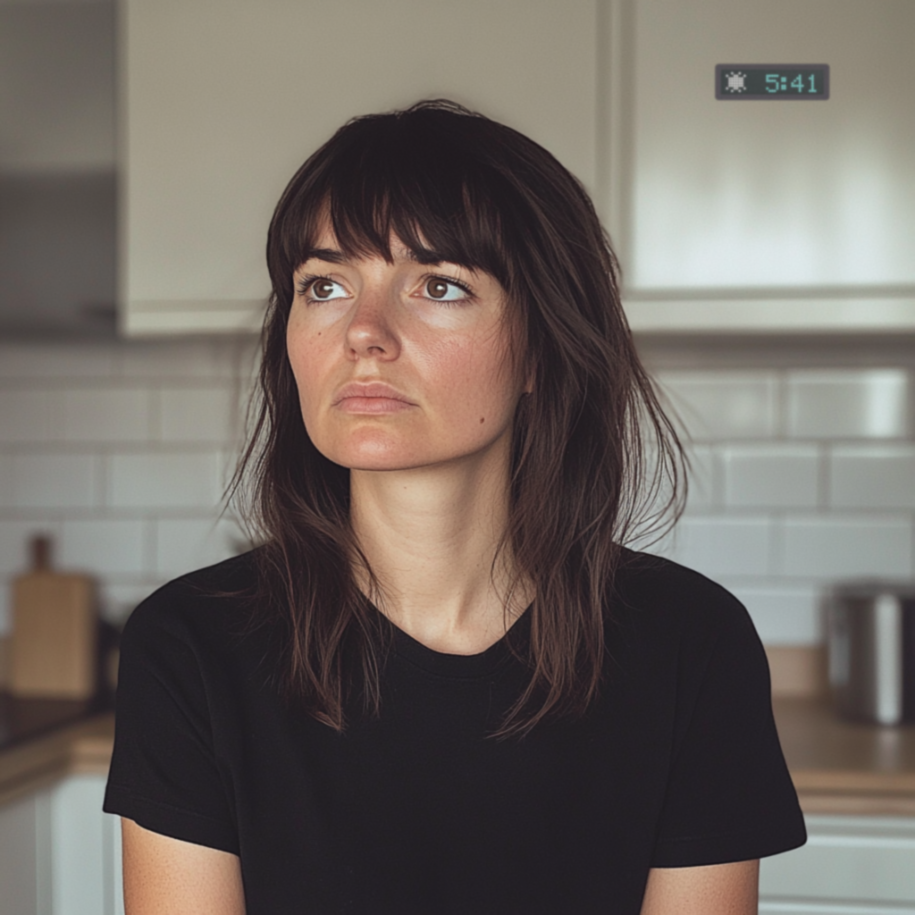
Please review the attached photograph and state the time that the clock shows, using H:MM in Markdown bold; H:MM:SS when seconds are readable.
**5:41**
